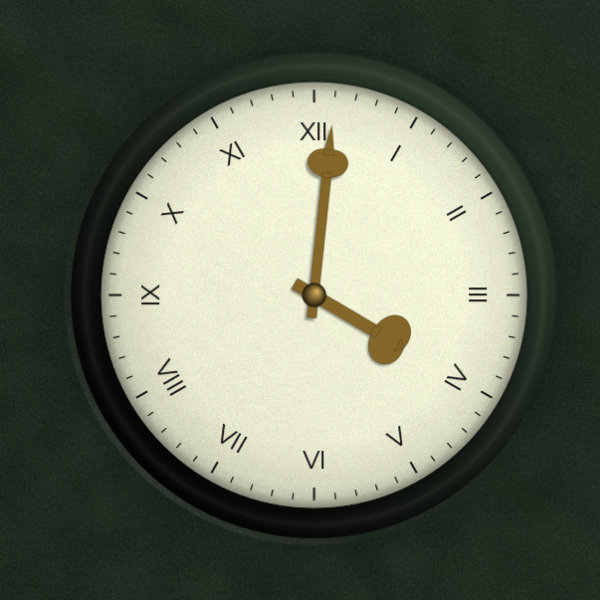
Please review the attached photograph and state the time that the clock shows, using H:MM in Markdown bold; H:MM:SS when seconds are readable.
**4:01**
